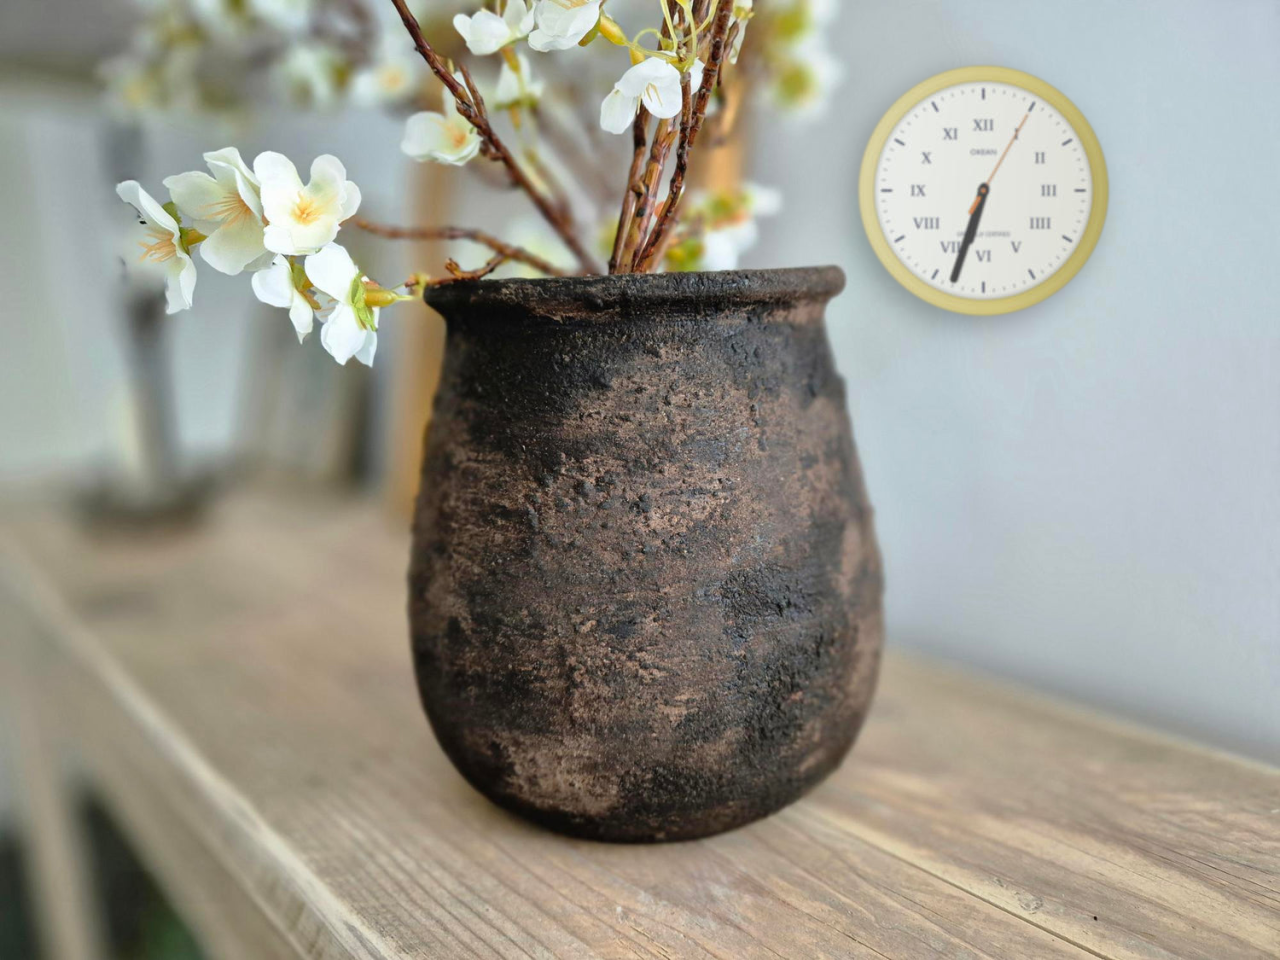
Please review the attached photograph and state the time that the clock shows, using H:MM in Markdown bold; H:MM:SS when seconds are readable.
**6:33:05**
